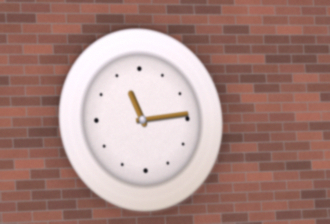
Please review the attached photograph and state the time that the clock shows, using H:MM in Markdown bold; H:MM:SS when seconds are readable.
**11:14**
